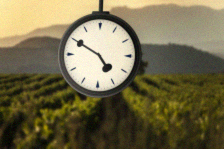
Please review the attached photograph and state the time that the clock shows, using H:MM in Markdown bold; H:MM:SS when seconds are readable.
**4:50**
